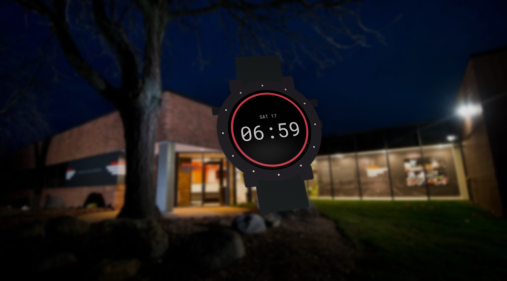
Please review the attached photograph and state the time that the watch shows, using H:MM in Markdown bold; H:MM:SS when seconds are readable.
**6:59**
